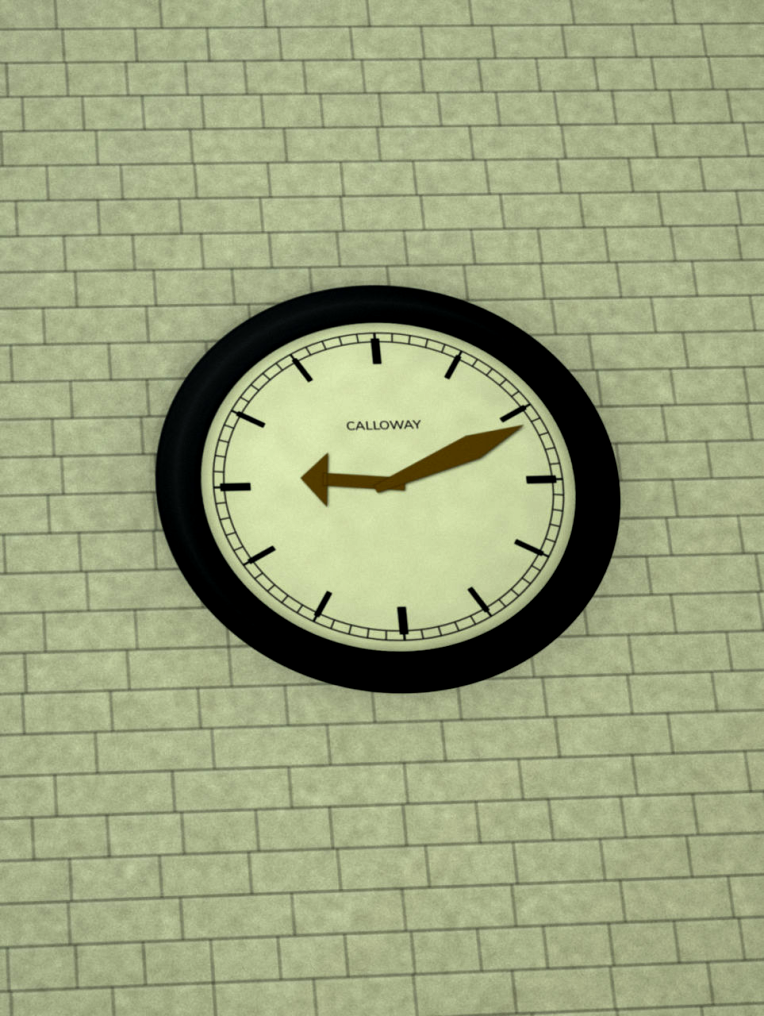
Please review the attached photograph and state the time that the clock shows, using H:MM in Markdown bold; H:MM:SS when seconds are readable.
**9:11**
